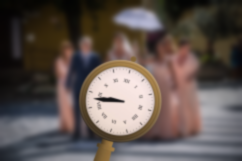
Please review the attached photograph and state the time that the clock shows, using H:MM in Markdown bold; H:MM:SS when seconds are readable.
**8:43**
